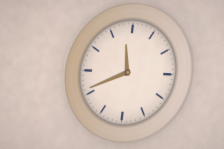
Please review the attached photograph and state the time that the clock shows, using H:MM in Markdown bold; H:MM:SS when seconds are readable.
**11:41**
